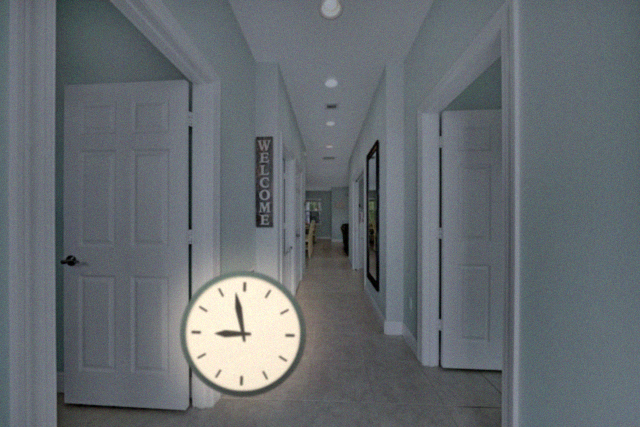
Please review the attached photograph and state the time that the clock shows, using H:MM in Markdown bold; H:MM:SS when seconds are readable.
**8:58**
